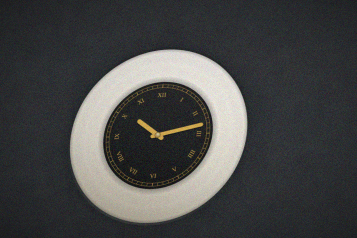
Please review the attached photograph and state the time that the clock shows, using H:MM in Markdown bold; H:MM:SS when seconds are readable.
**10:13**
